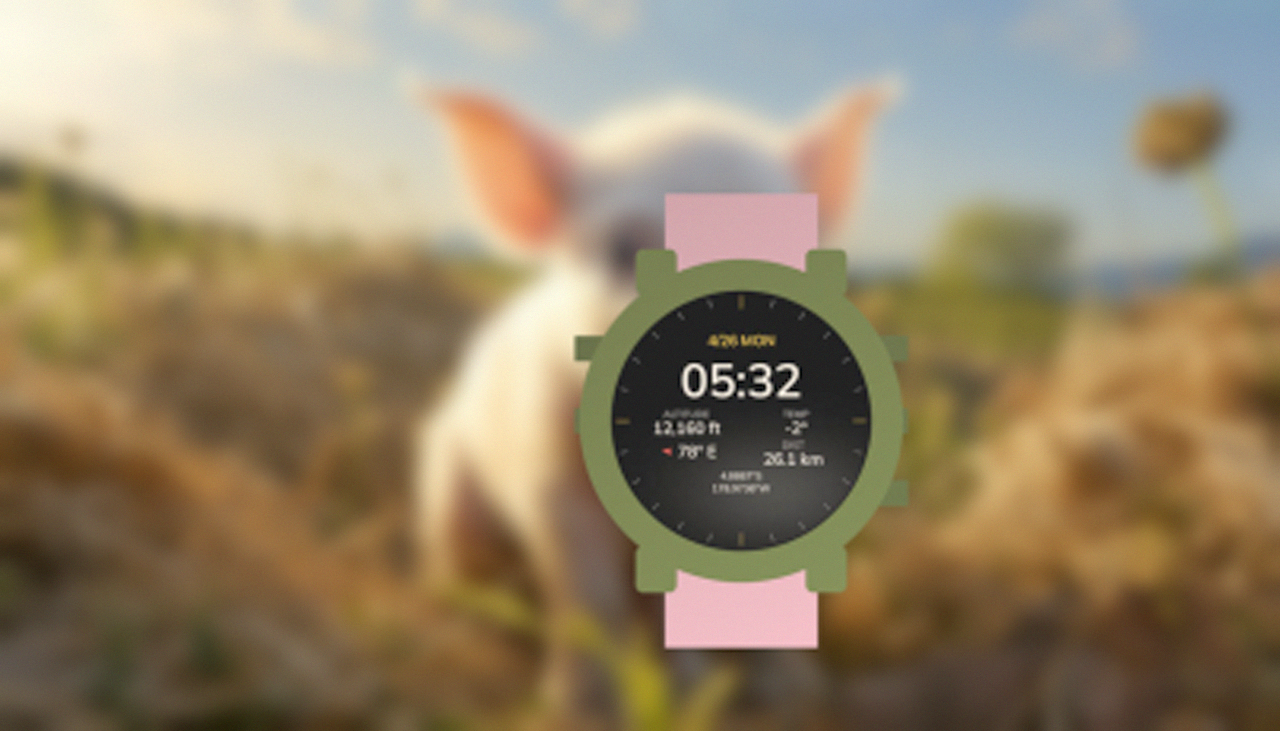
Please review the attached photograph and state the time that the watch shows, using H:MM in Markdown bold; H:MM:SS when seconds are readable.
**5:32**
